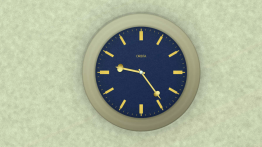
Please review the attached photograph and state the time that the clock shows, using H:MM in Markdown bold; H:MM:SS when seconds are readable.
**9:24**
